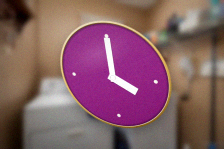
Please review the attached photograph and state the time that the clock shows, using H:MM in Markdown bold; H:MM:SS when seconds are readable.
**4:00**
